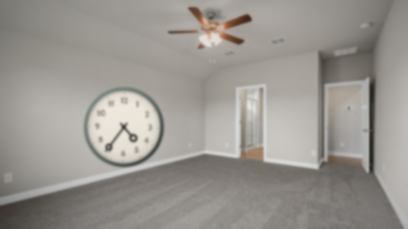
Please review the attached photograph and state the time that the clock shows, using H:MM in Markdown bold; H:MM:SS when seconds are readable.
**4:36**
